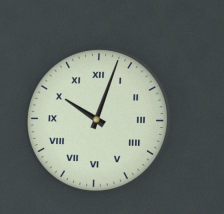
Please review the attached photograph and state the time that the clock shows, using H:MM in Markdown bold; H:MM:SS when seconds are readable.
**10:03**
